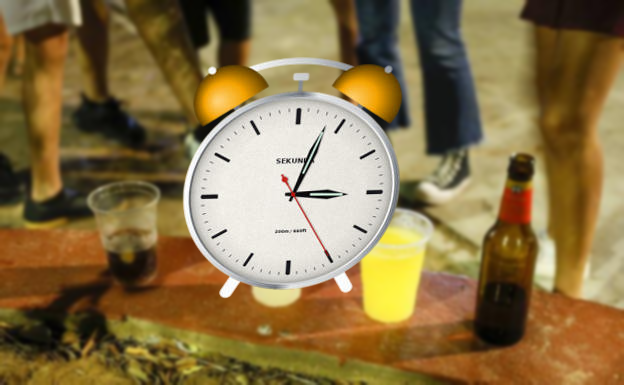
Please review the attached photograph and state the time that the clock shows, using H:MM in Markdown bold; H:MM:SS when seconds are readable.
**3:03:25**
